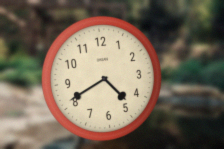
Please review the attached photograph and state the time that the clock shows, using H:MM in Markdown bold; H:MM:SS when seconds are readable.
**4:41**
